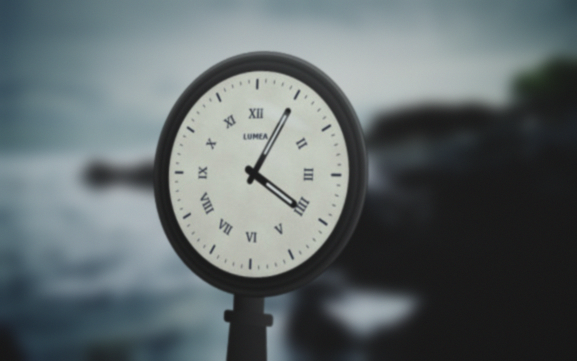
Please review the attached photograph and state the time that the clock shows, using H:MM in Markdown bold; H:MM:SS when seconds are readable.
**4:05**
